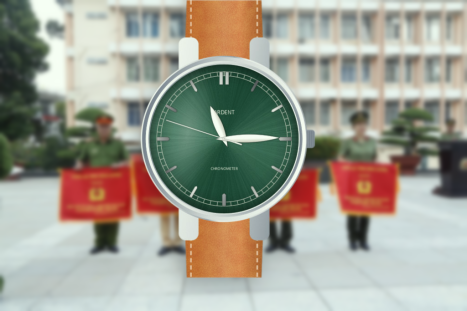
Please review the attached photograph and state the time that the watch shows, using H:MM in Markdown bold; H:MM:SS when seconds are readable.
**11:14:48**
